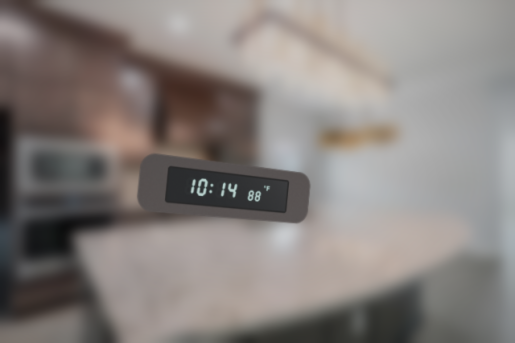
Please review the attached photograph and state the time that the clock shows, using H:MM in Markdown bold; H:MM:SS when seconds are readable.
**10:14**
